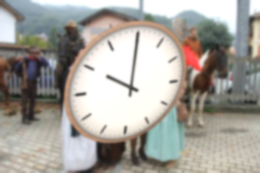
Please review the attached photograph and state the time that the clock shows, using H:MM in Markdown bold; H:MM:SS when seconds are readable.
**10:00**
